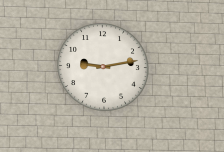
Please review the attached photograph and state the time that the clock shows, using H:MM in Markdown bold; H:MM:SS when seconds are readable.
**9:13**
